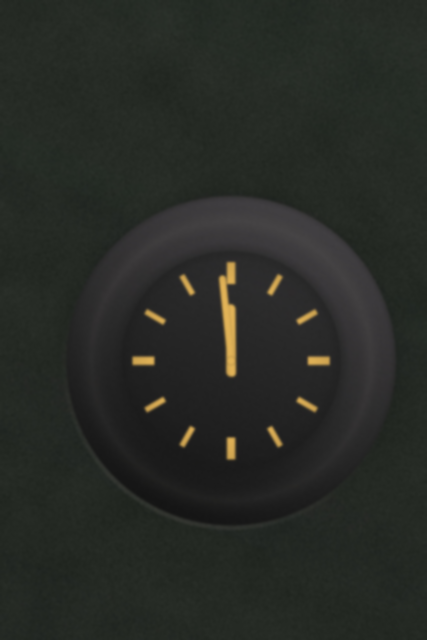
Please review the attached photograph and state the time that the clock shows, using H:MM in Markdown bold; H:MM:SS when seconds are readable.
**11:59**
